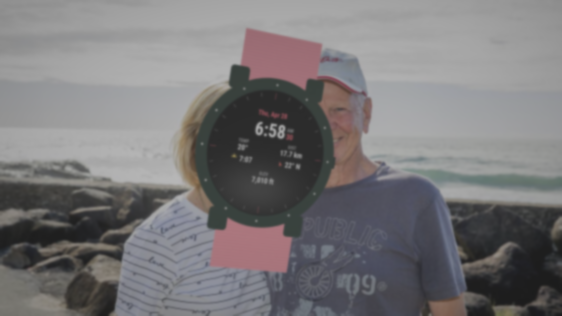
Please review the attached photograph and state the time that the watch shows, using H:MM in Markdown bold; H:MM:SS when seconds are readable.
**6:58**
